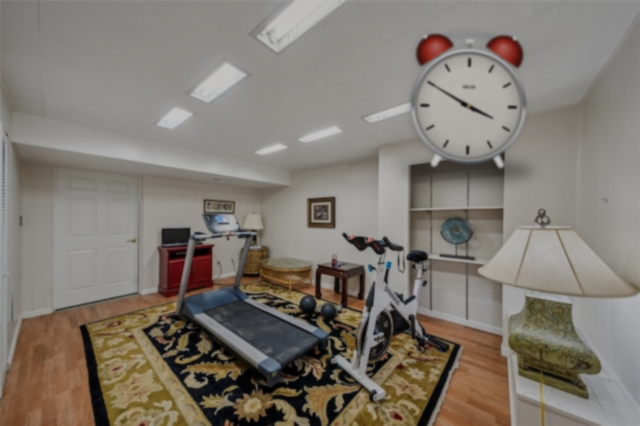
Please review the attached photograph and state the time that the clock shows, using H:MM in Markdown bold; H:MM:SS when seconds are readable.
**3:50**
